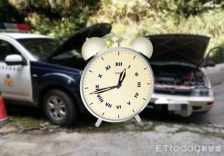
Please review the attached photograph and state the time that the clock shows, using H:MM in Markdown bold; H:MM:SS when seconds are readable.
**12:43**
